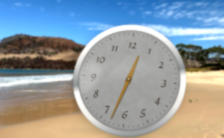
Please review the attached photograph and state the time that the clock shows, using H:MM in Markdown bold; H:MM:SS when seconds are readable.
**12:33**
